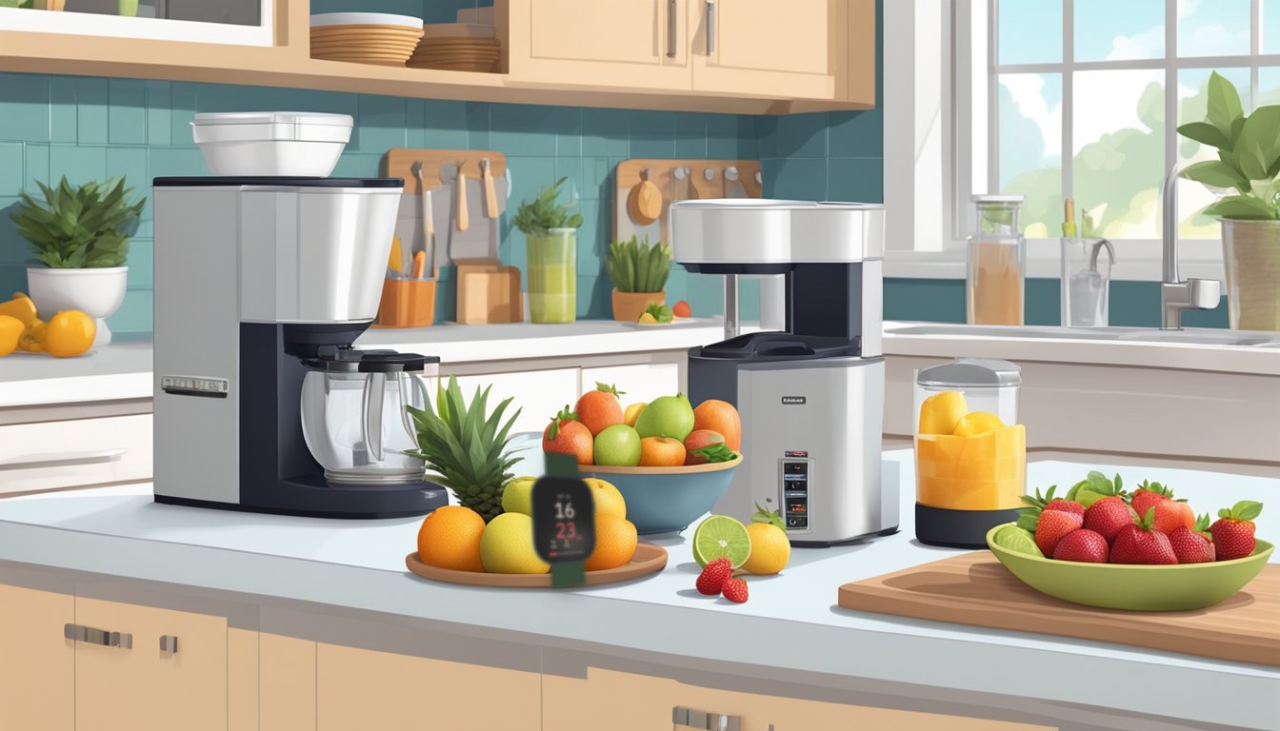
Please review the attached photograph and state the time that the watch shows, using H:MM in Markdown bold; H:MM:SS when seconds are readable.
**16:23**
